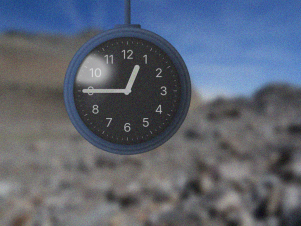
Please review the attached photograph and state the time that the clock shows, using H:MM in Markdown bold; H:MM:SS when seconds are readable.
**12:45**
